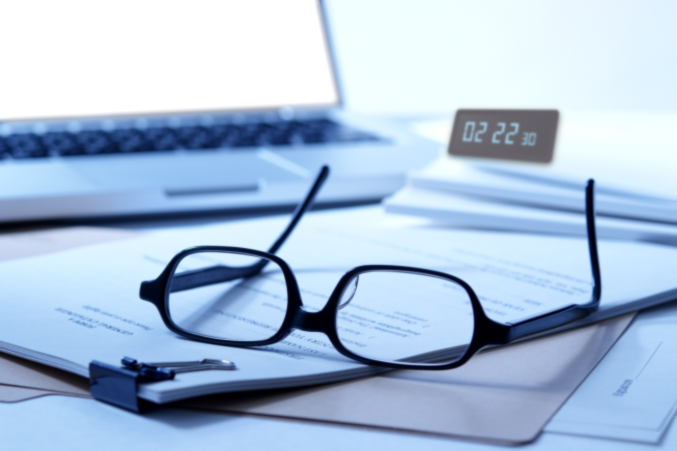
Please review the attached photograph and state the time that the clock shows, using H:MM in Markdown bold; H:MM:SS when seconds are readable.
**2:22**
